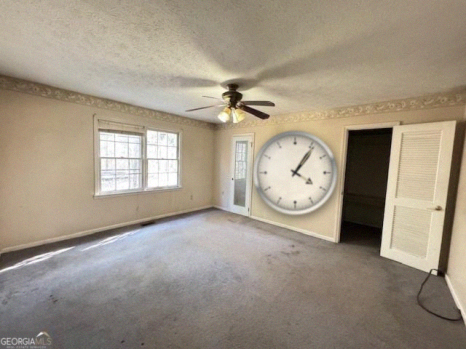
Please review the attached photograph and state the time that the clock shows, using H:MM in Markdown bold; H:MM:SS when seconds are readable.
**4:06**
